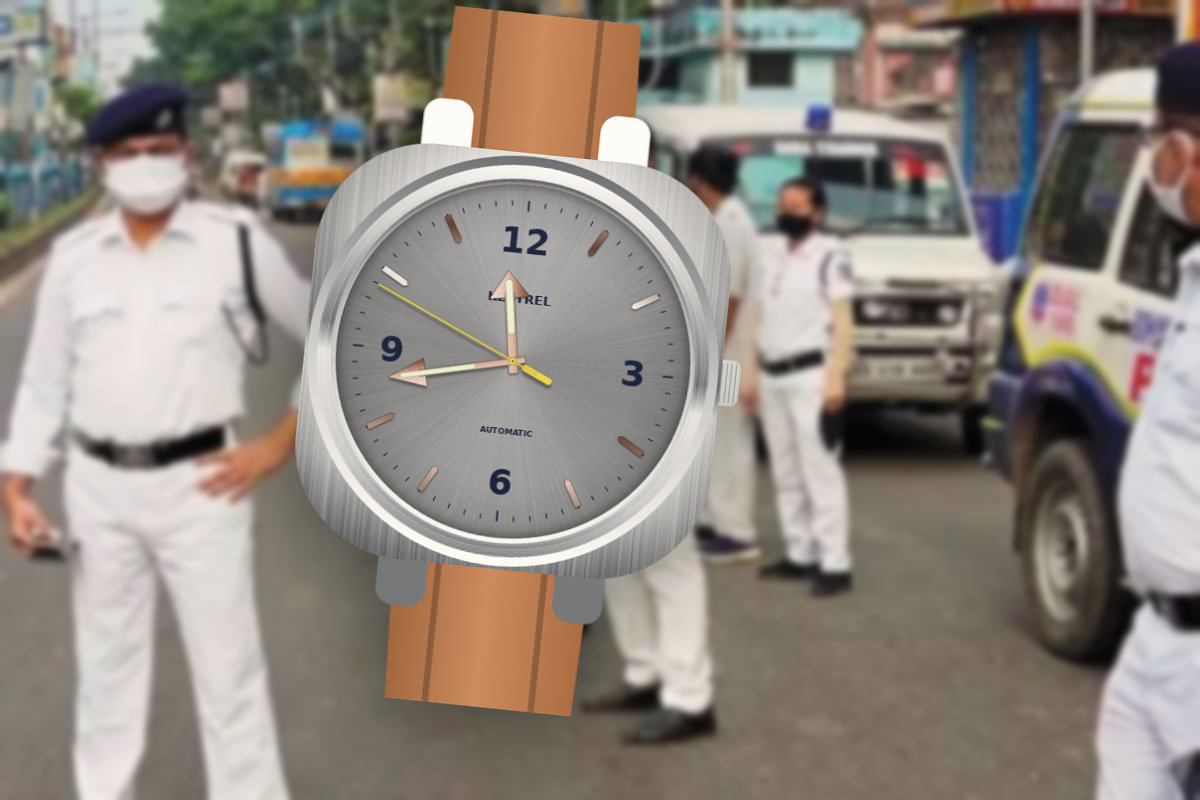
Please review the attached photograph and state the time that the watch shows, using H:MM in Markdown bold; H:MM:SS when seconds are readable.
**11:42:49**
